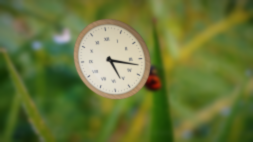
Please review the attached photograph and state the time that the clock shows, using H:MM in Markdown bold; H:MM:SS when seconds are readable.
**5:17**
